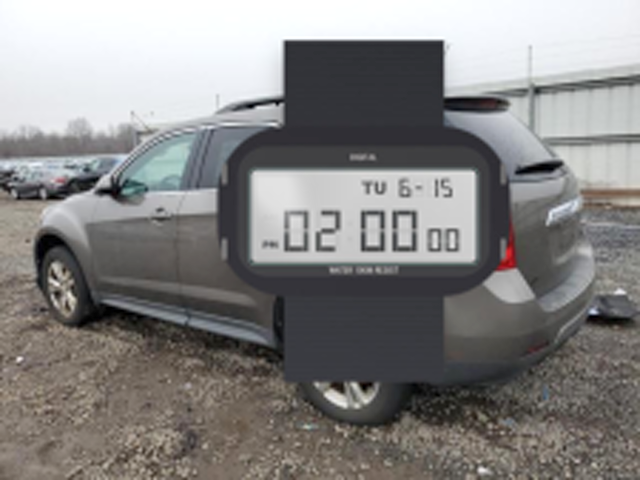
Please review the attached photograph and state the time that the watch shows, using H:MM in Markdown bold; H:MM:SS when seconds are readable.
**2:00:00**
